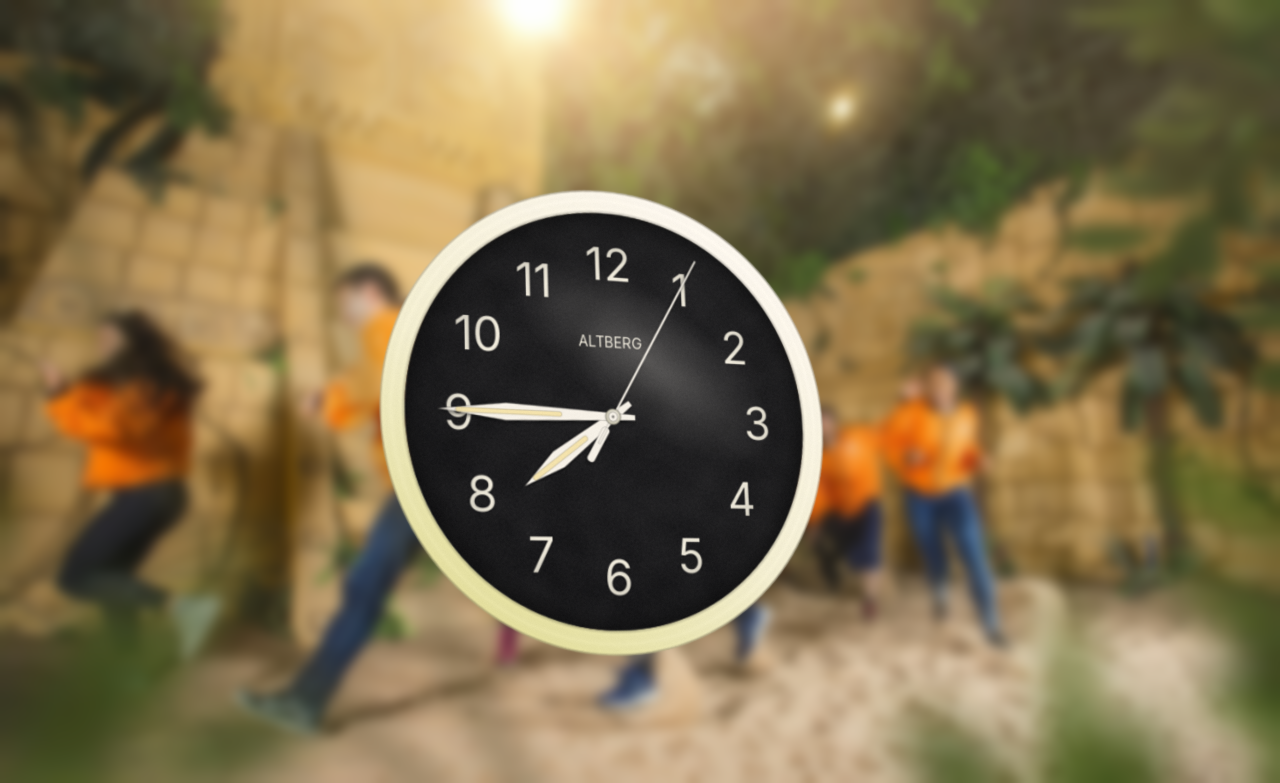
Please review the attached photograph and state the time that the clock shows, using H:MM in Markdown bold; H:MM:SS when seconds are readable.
**7:45:05**
